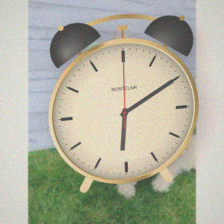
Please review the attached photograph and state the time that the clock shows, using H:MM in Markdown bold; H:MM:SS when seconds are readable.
**6:10:00**
